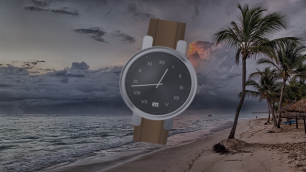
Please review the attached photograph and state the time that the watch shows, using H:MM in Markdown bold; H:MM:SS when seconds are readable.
**12:43**
